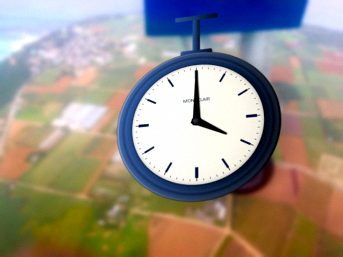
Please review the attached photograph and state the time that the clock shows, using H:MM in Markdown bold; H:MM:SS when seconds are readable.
**4:00**
